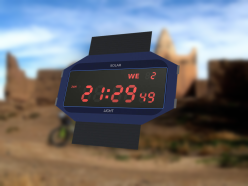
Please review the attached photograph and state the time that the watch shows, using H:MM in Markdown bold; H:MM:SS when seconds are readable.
**21:29:49**
